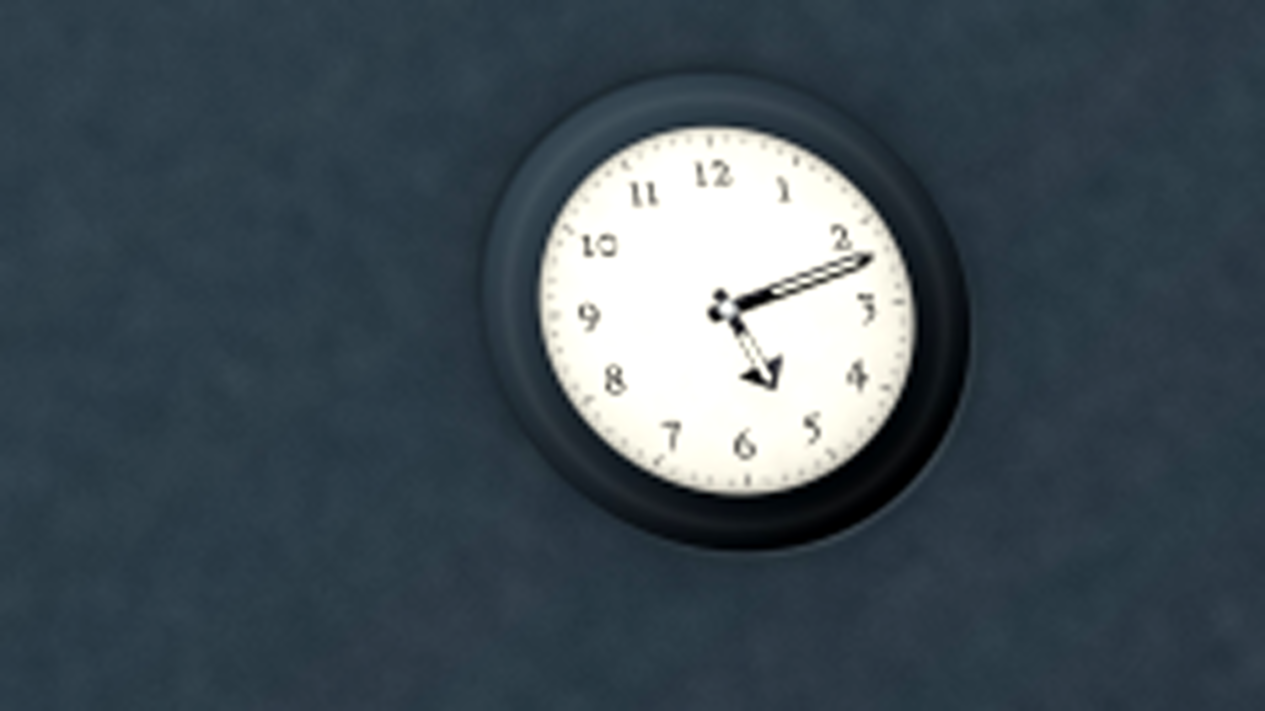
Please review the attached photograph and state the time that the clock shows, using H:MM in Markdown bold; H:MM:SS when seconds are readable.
**5:12**
